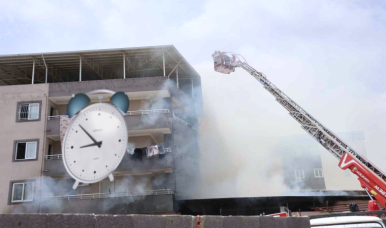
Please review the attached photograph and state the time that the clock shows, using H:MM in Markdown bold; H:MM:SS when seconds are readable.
**8:52**
